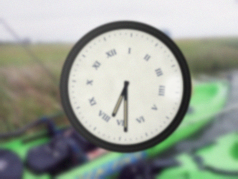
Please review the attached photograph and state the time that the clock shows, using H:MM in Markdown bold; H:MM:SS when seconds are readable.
**7:34**
